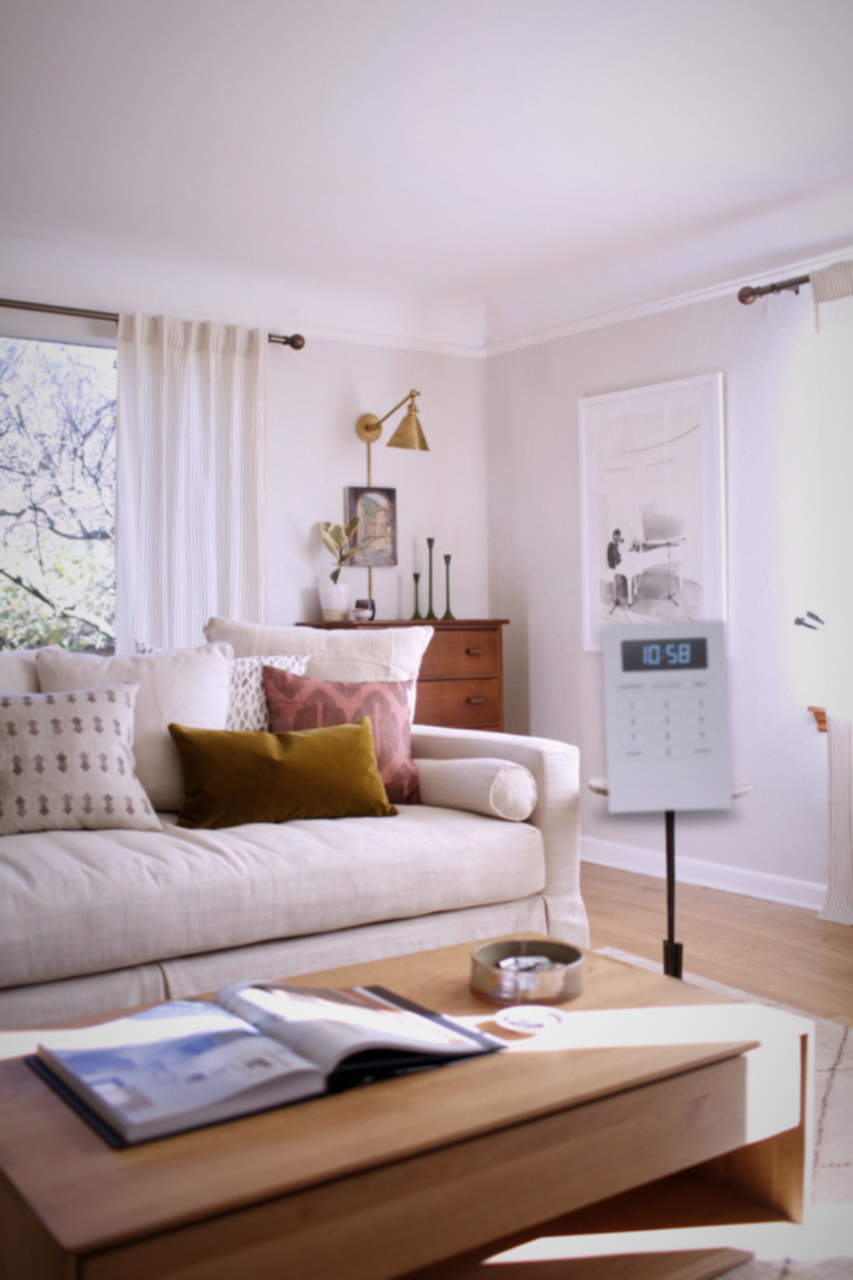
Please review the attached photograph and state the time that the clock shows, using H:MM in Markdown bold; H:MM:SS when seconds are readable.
**10:58**
